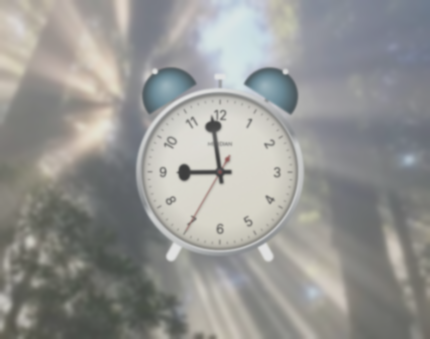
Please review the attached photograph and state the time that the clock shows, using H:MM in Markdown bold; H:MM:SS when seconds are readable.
**8:58:35**
